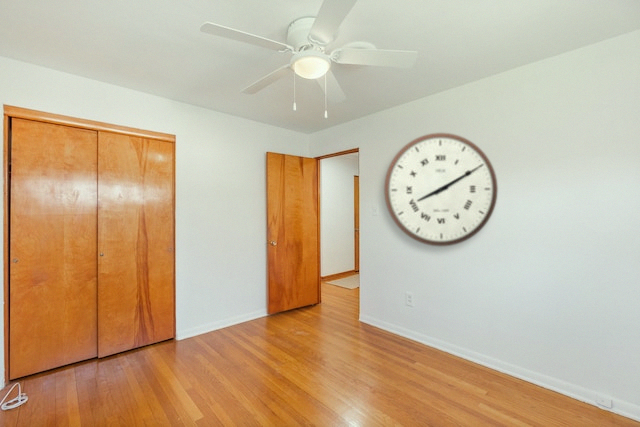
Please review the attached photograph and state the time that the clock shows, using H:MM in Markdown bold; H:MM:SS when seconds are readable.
**8:10**
